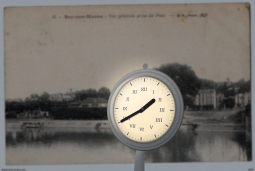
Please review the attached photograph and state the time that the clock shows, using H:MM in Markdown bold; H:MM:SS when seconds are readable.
**1:40**
